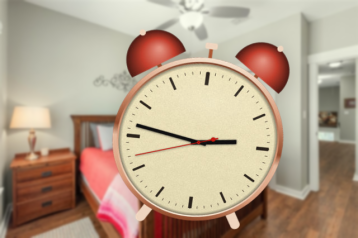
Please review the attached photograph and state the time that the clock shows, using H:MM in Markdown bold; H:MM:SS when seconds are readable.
**2:46:42**
